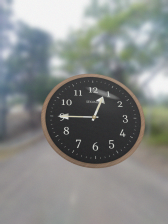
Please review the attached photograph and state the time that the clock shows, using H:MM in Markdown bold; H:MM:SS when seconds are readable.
**12:45**
